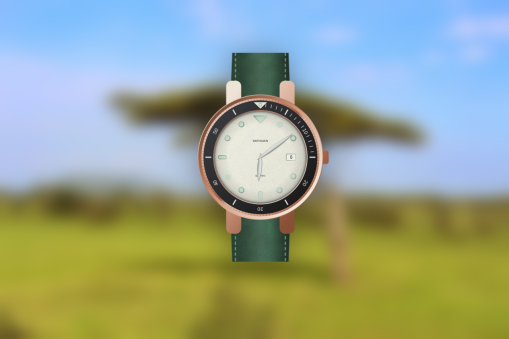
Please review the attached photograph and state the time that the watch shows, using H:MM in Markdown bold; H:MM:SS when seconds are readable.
**6:09**
